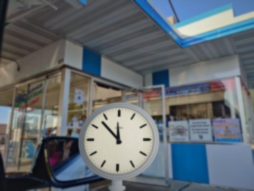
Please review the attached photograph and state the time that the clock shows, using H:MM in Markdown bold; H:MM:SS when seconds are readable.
**11:53**
